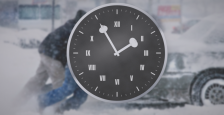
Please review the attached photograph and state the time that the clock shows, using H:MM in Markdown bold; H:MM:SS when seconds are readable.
**1:55**
